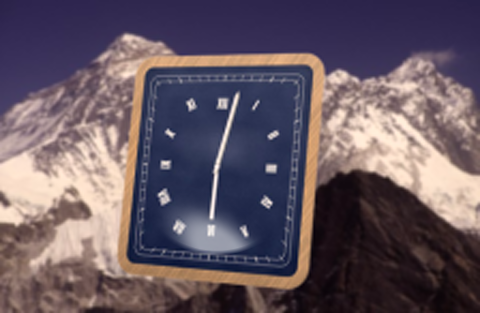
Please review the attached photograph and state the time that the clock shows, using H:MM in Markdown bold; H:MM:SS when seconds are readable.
**6:02**
